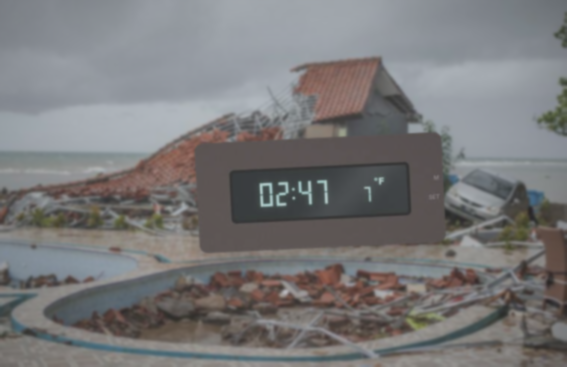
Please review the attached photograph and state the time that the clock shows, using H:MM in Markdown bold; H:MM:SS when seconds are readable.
**2:47**
